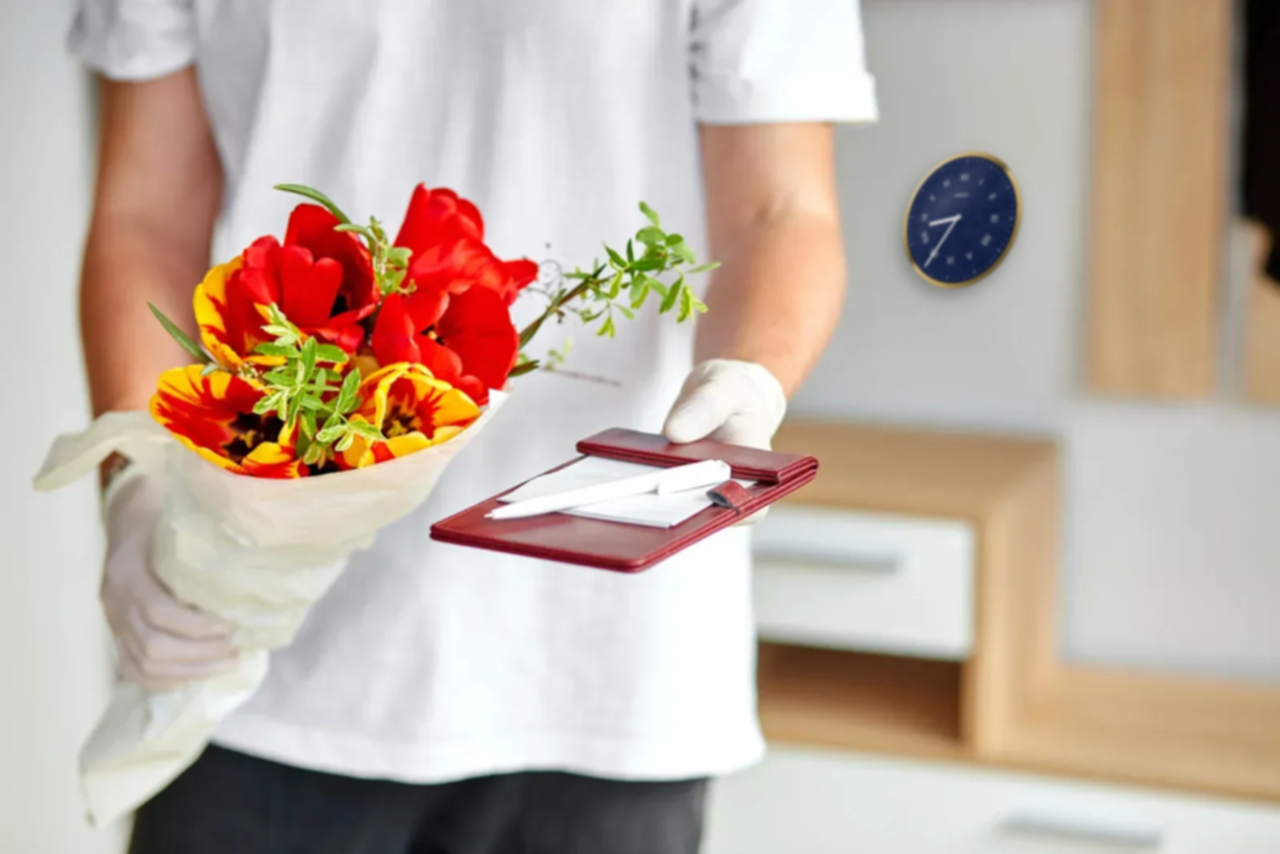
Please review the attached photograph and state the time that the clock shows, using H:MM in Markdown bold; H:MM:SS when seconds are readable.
**8:35**
